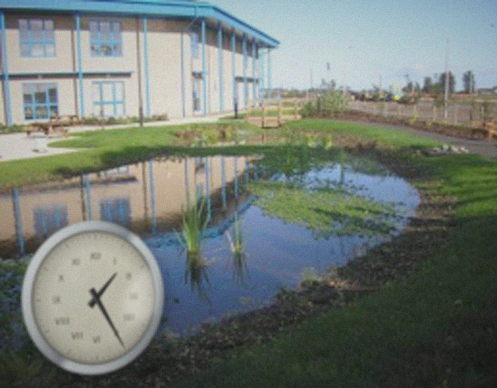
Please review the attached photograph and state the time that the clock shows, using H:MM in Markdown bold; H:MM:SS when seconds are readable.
**1:25**
